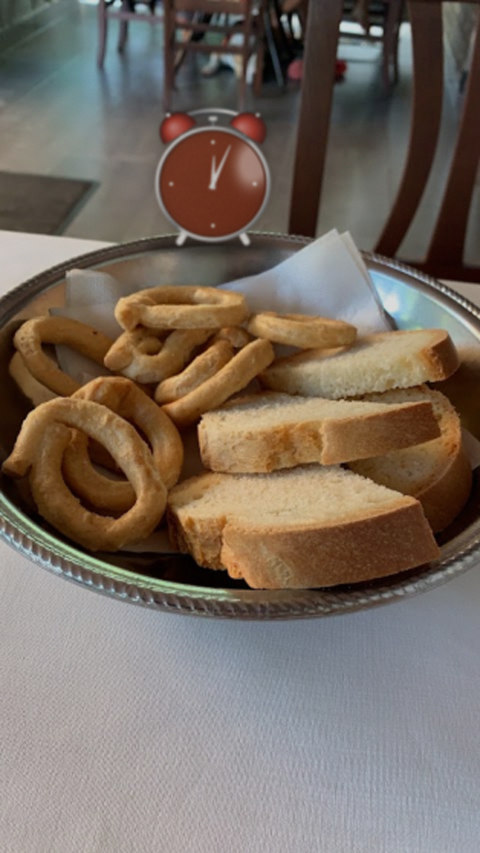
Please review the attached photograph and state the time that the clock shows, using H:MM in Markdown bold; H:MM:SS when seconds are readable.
**12:04**
